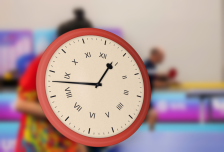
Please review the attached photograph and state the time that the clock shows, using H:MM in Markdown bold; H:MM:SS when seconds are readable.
**12:43**
